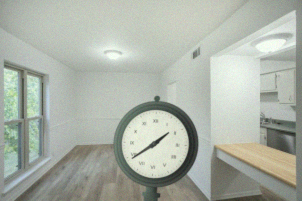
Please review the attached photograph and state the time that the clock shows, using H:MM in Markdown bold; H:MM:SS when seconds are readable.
**1:39**
